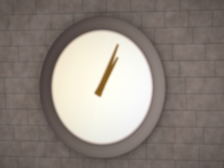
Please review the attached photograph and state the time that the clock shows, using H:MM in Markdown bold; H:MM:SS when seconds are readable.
**1:04**
